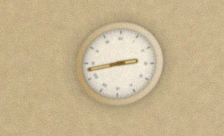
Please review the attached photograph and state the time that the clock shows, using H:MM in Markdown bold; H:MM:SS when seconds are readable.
**2:43**
